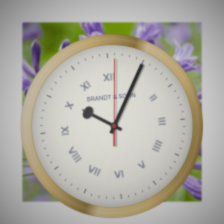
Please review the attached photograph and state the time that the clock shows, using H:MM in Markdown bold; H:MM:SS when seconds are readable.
**10:05:01**
